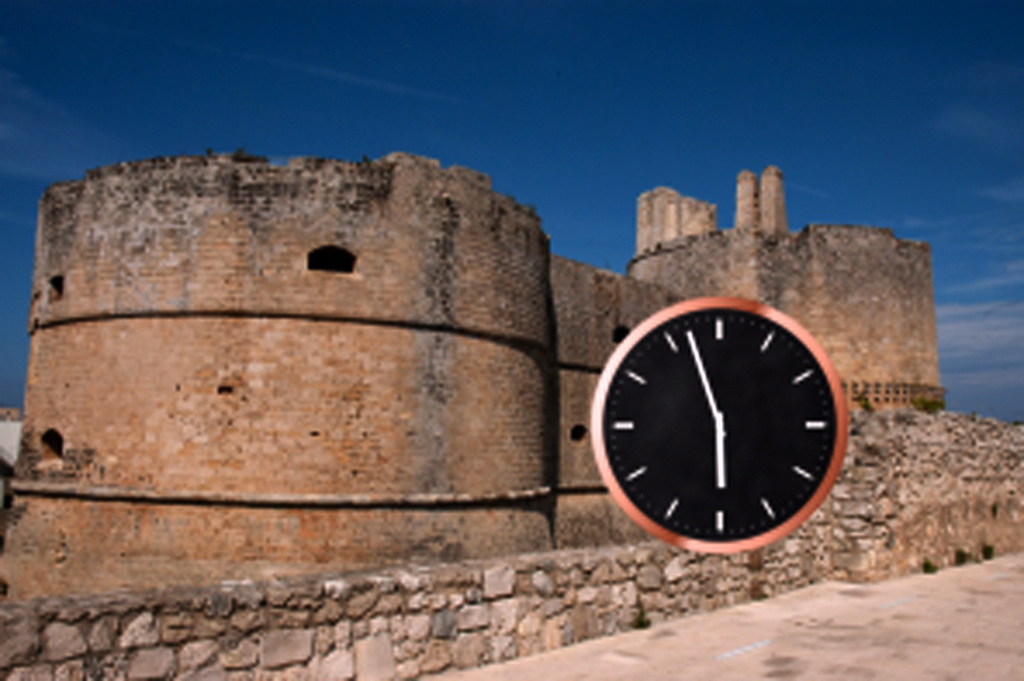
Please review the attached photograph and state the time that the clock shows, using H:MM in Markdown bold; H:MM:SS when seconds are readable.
**5:57**
